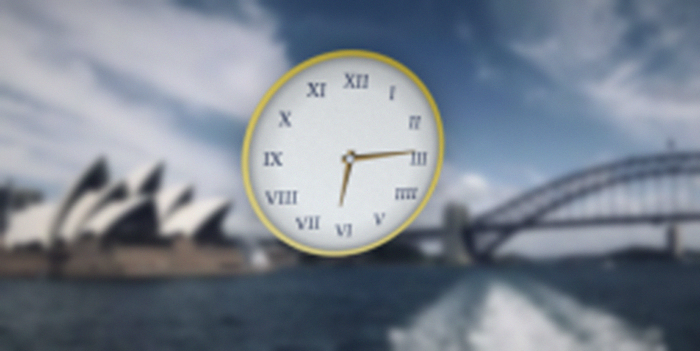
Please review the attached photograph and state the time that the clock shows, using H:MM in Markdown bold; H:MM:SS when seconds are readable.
**6:14**
